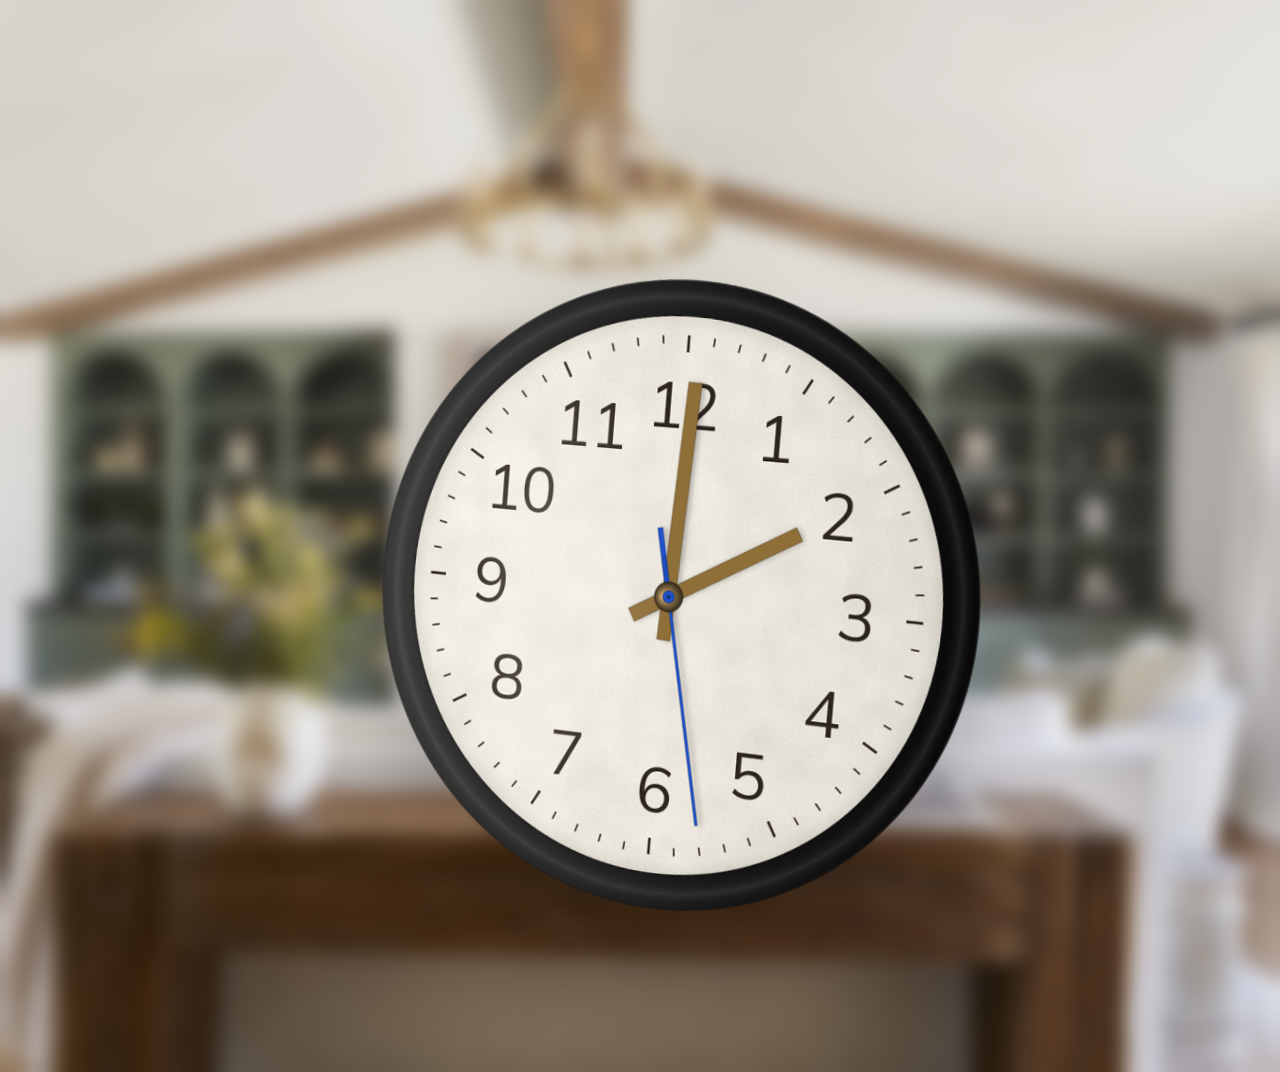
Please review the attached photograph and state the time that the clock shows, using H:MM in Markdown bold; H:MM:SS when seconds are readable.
**2:00:28**
